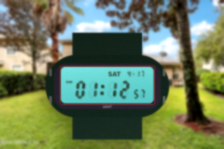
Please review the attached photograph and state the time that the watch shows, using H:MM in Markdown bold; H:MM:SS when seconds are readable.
**1:12**
